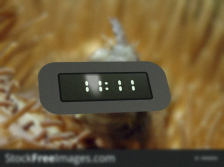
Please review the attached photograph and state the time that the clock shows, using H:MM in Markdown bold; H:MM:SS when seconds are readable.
**11:11**
